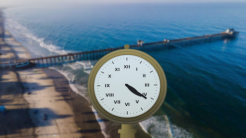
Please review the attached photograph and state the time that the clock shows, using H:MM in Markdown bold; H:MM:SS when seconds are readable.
**4:21**
